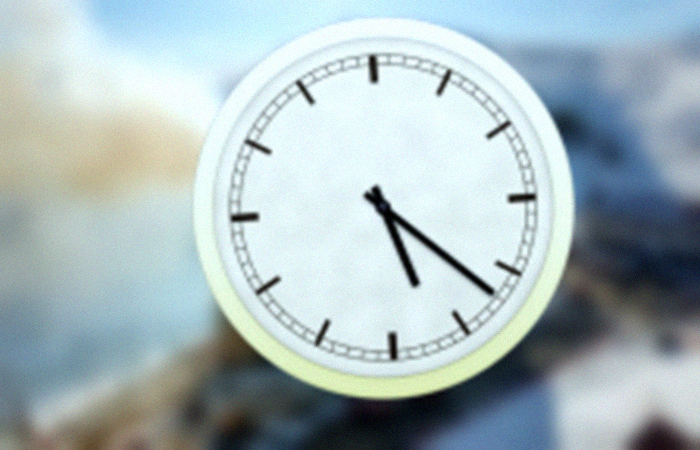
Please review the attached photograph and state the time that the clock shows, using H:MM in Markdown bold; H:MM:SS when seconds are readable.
**5:22**
